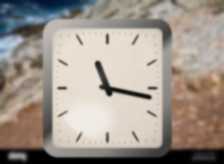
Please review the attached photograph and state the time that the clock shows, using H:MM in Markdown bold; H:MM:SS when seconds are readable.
**11:17**
